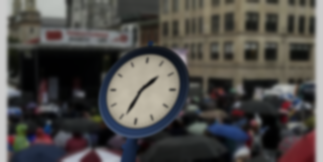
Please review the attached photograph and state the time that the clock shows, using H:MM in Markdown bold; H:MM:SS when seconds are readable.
**1:34**
